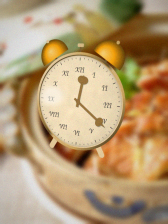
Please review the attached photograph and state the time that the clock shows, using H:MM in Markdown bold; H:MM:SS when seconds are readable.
**12:21**
